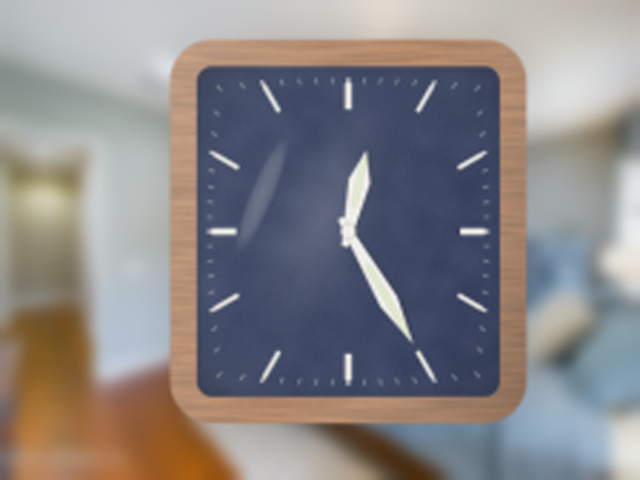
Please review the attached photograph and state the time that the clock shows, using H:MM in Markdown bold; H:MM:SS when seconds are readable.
**12:25**
